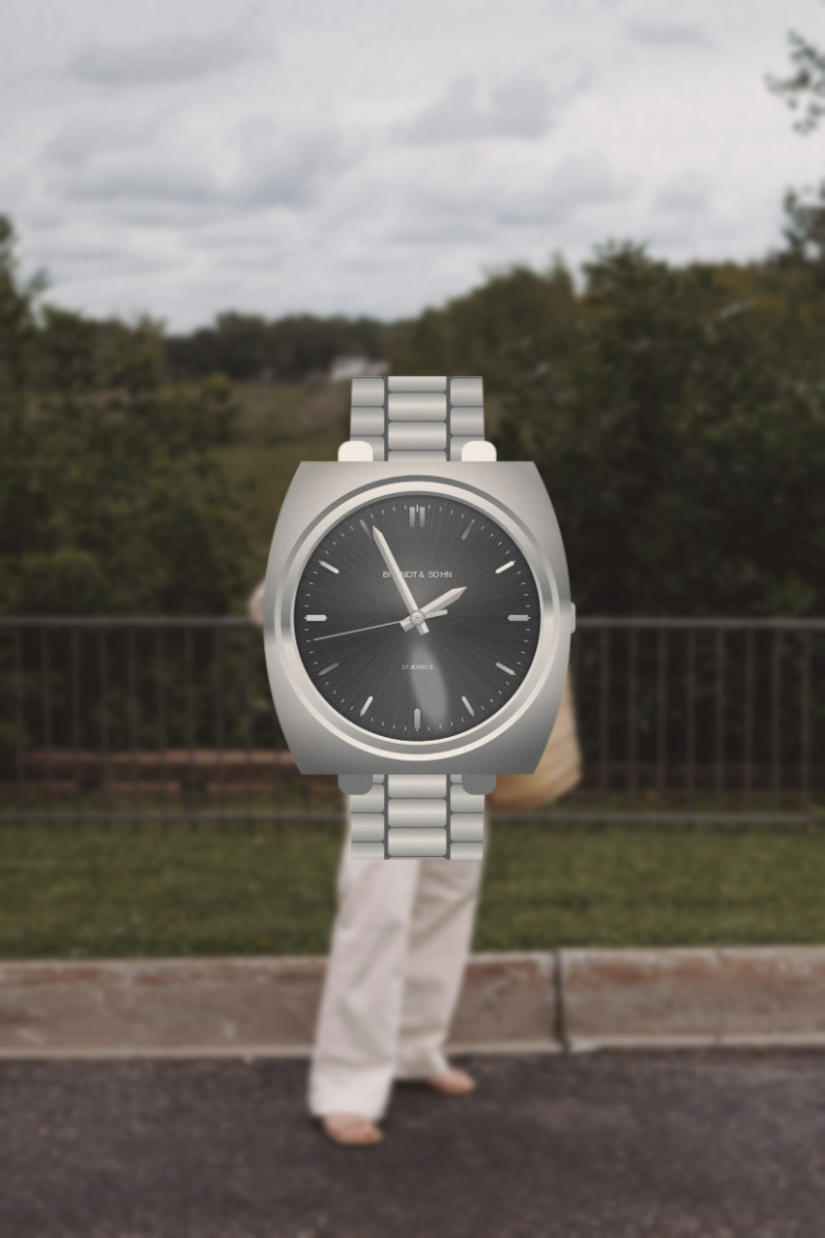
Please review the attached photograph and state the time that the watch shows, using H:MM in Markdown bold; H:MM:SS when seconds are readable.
**1:55:43**
